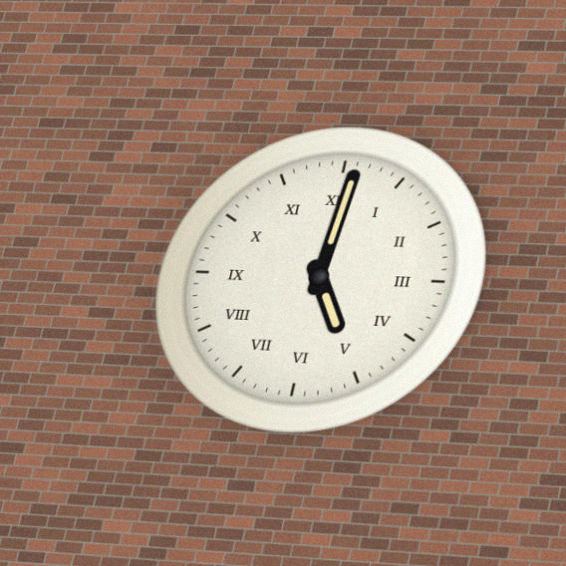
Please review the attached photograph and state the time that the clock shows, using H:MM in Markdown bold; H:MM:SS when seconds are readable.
**5:01**
